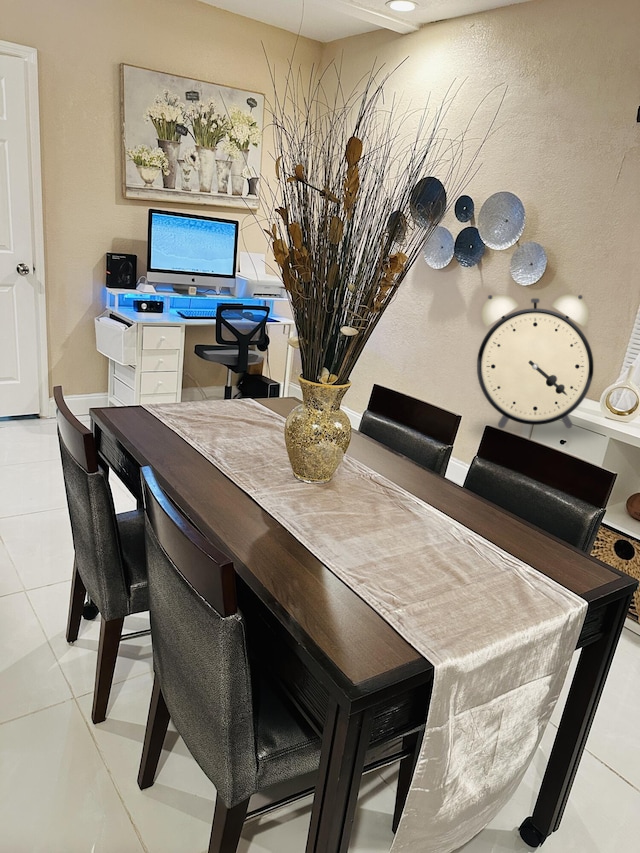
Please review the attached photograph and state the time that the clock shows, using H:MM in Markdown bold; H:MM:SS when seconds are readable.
**4:22**
